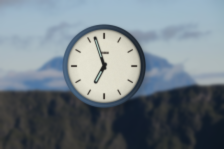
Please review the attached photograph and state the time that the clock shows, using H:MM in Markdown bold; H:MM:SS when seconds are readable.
**6:57**
